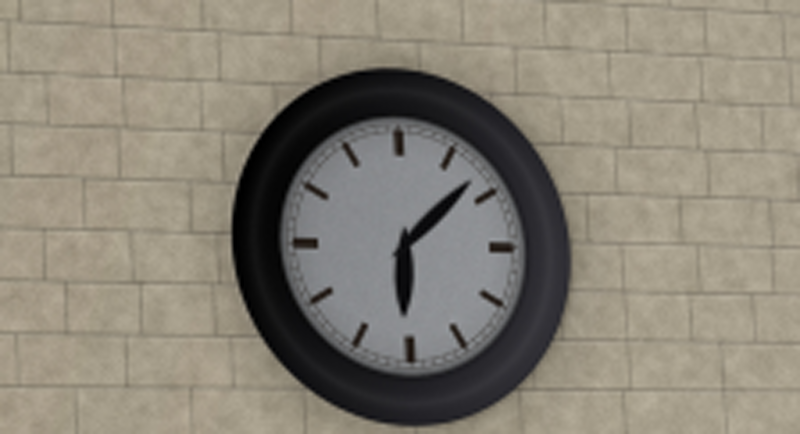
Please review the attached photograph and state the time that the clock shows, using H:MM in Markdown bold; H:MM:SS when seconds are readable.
**6:08**
